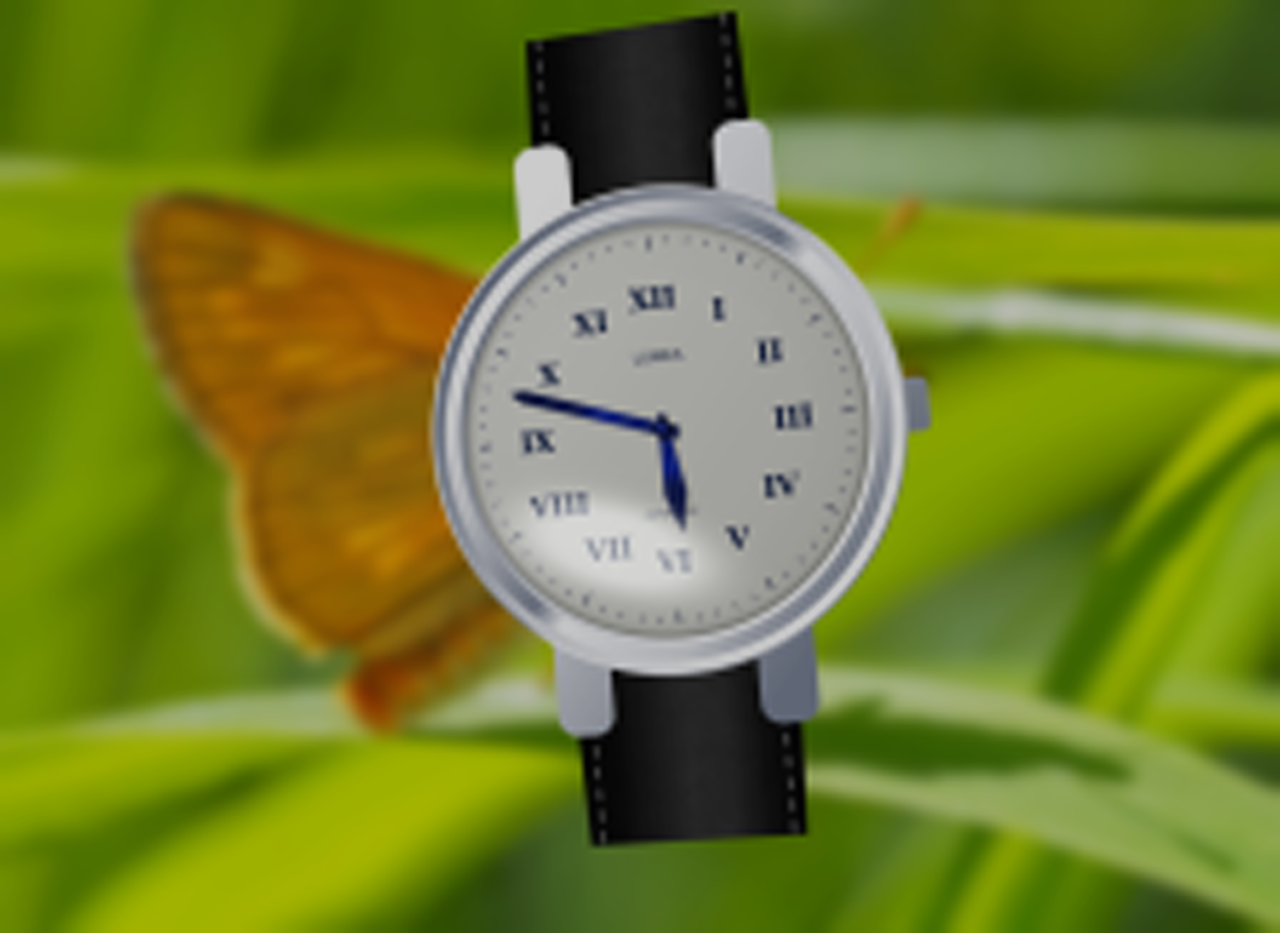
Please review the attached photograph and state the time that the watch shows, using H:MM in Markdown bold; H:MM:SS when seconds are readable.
**5:48**
